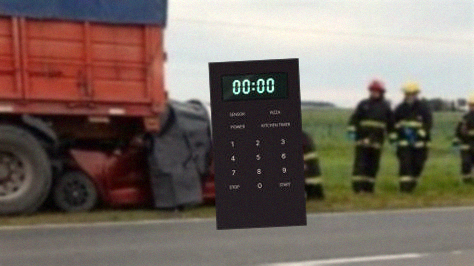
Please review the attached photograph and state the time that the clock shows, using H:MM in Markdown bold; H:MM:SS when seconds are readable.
**0:00**
